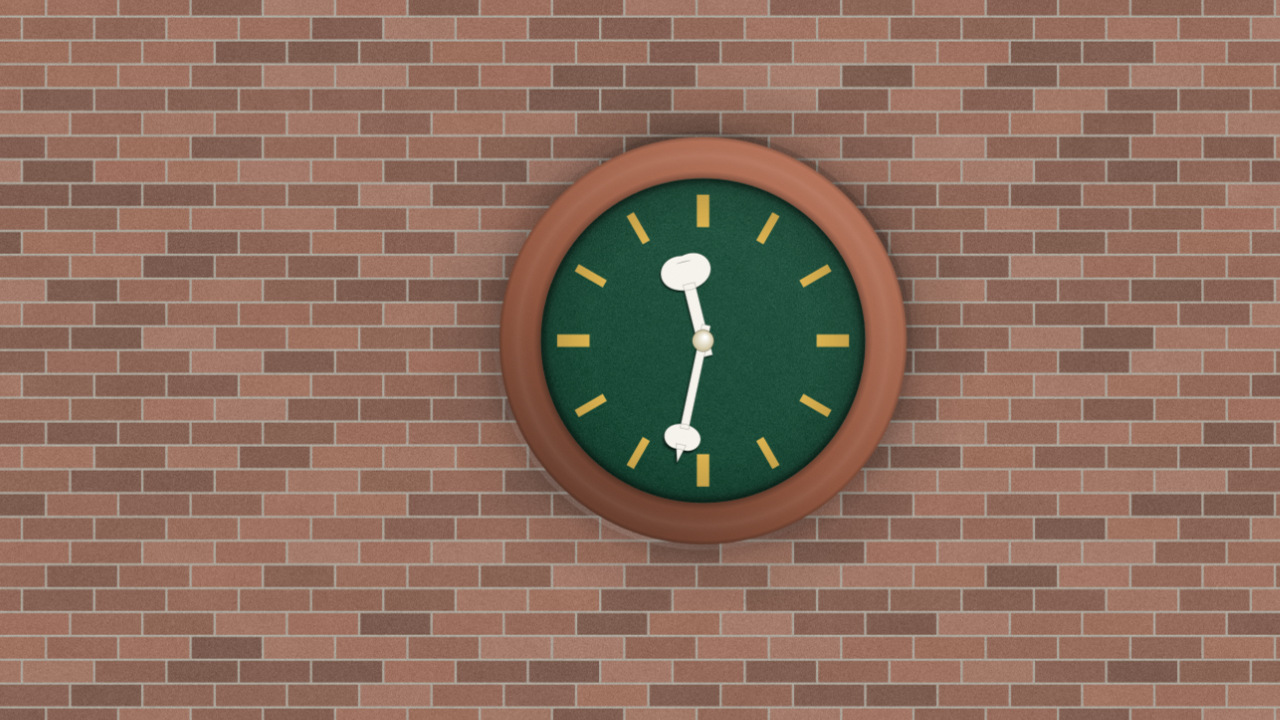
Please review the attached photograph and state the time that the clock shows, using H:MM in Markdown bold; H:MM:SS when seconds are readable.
**11:32**
